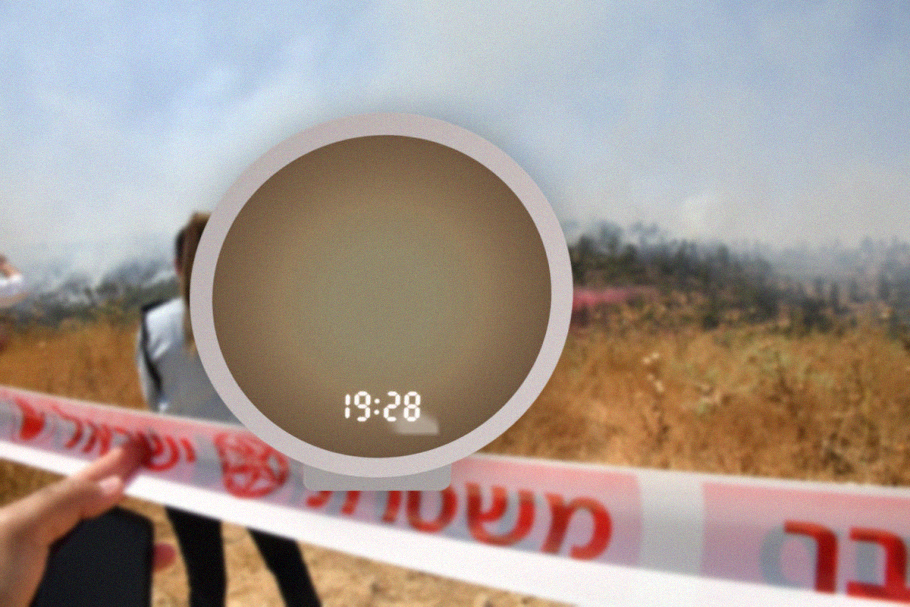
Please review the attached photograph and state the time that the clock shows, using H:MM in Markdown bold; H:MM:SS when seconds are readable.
**19:28**
